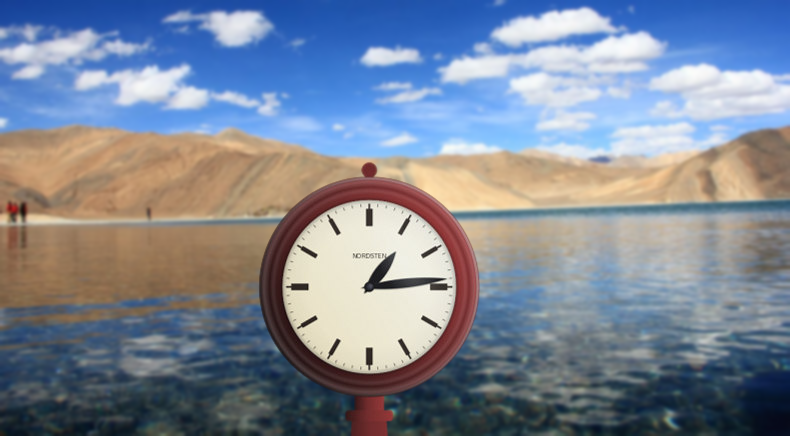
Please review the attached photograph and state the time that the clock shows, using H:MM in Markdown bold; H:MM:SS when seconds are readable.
**1:14**
